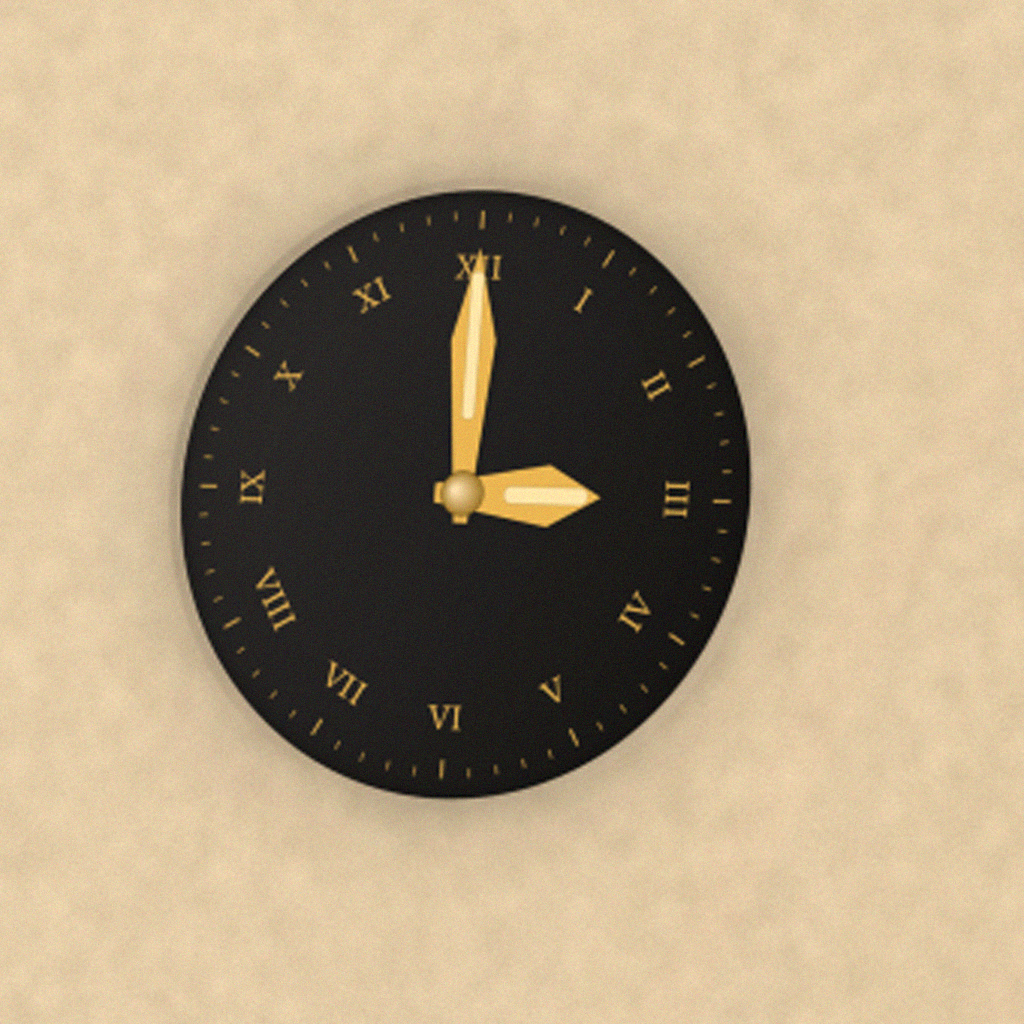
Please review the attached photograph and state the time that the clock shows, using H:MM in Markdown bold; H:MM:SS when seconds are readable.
**3:00**
